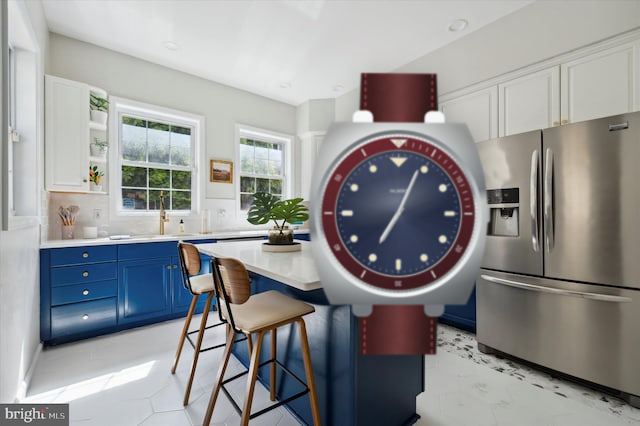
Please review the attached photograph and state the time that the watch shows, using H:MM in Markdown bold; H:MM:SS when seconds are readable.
**7:04**
